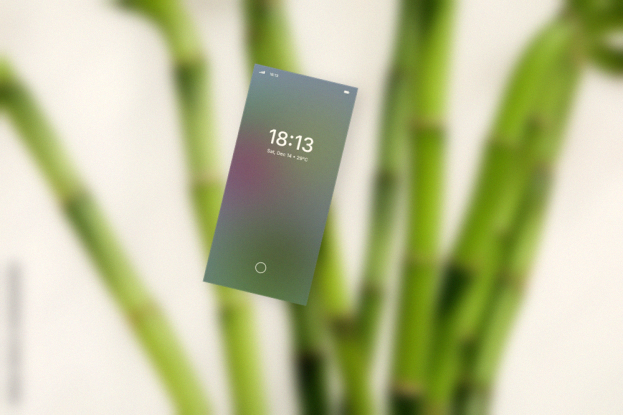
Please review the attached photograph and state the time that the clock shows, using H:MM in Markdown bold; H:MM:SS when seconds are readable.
**18:13**
